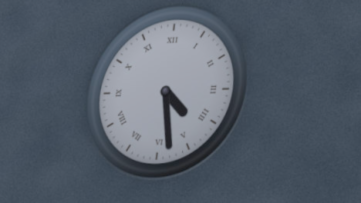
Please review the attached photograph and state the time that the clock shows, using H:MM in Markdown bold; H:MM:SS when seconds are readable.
**4:28**
